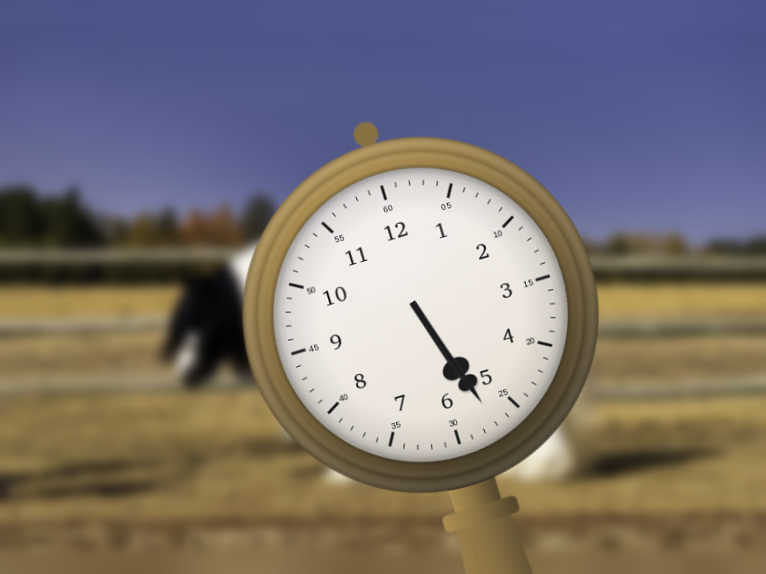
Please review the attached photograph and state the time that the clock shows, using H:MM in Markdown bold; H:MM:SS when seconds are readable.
**5:27**
